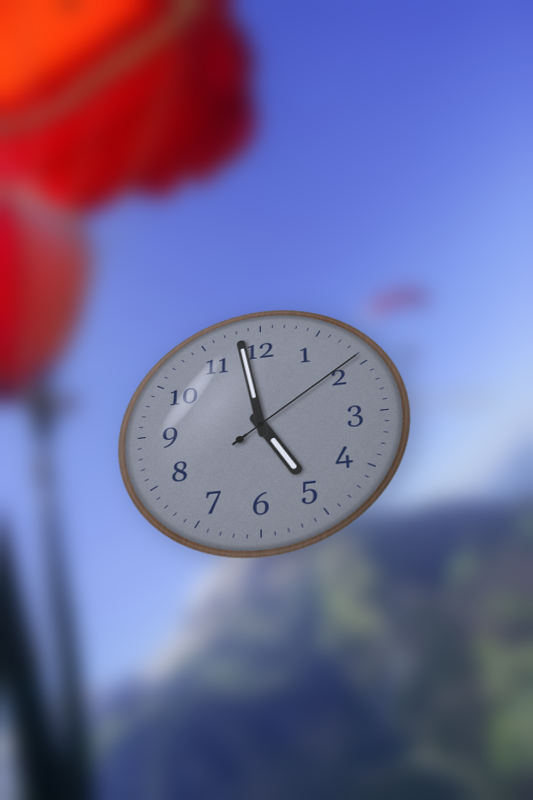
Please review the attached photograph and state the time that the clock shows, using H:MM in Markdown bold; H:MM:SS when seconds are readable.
**4:58:09**
